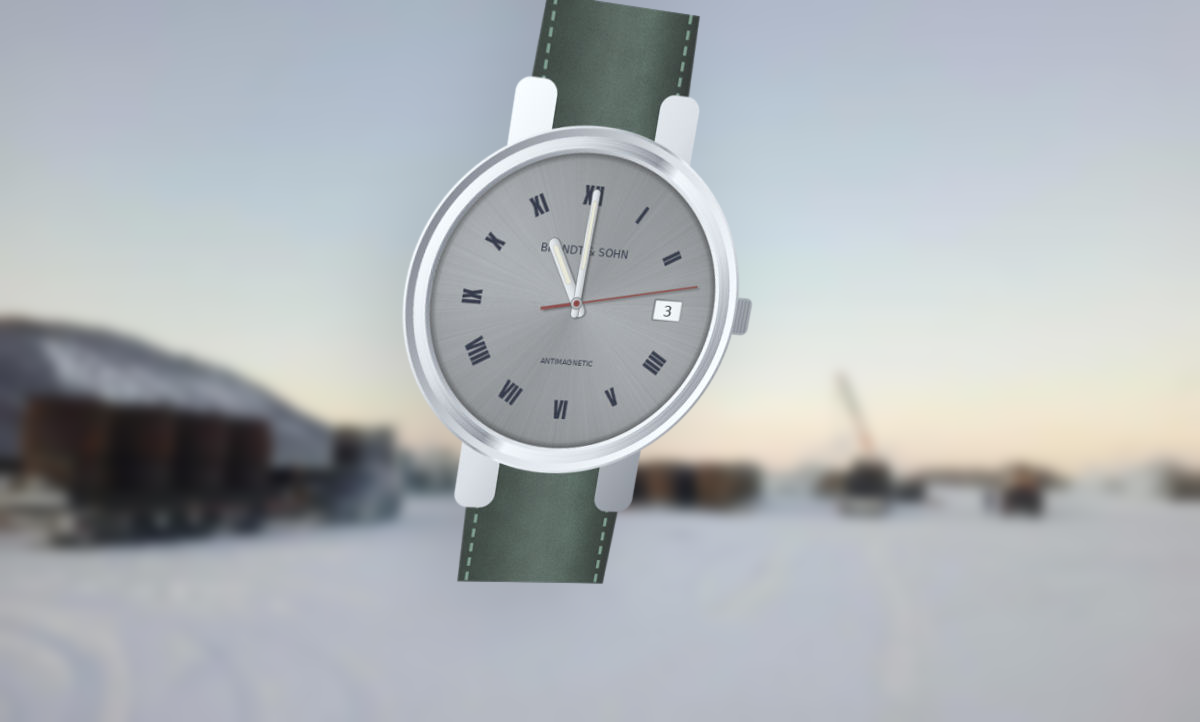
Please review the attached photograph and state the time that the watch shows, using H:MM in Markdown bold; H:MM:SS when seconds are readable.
**11:00:13**
